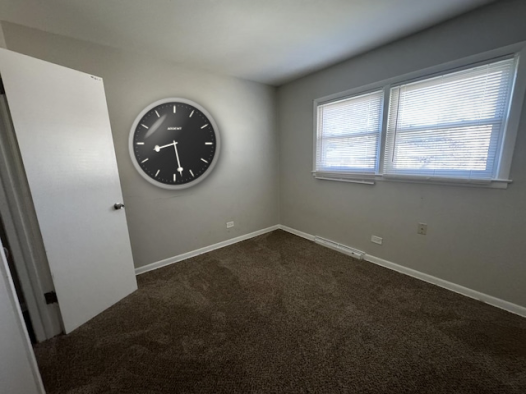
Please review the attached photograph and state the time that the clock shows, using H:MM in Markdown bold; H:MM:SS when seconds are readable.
**8:28**
